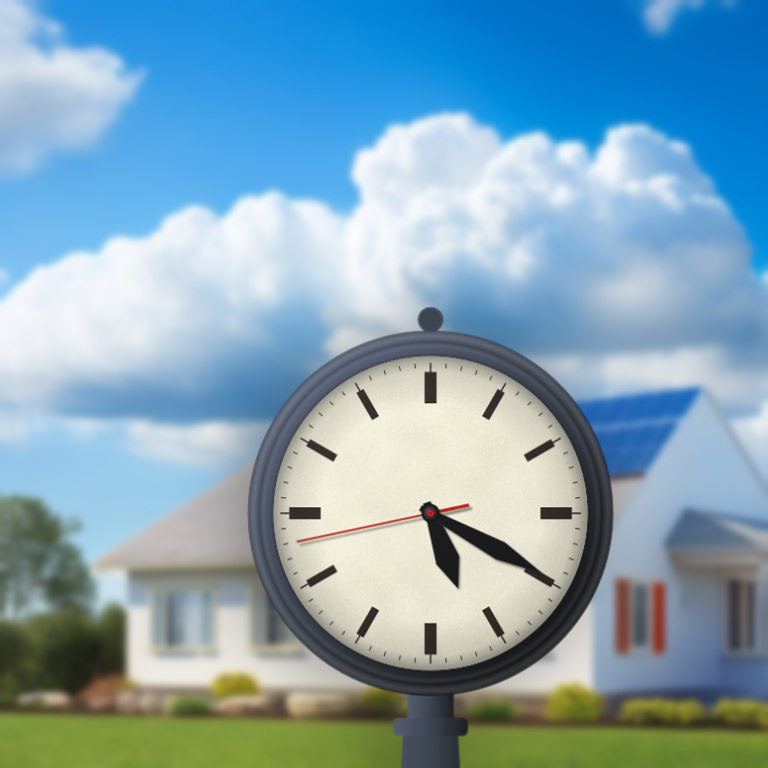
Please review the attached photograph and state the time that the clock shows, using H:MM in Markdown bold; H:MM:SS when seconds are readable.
**5:19:43**
